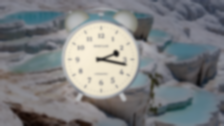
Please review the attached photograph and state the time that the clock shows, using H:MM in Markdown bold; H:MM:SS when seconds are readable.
**2:17**
